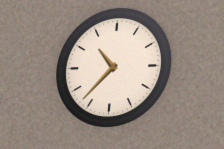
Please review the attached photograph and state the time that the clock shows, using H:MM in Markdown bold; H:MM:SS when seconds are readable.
**10:37**
